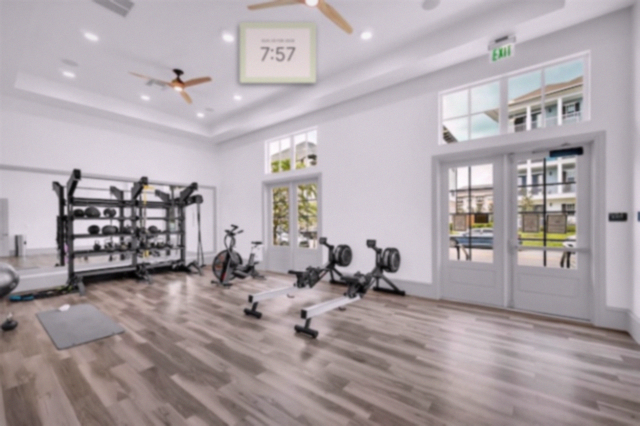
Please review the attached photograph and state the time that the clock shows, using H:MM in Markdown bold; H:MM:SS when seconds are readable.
**7:57**
